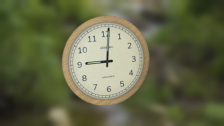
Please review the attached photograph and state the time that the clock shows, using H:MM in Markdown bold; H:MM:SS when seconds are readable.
**9:01**
